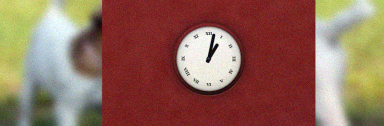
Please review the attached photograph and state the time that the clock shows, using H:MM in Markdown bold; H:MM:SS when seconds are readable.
**1:02**
